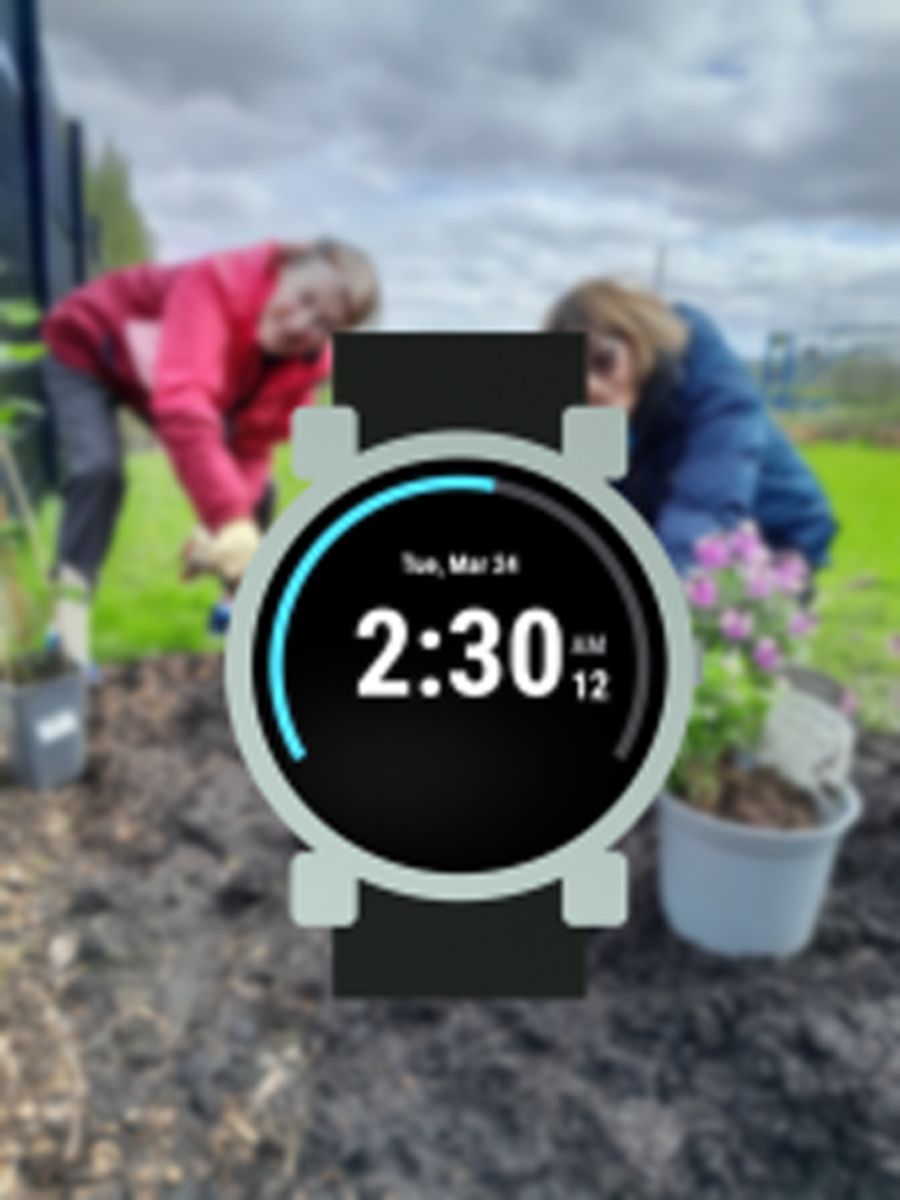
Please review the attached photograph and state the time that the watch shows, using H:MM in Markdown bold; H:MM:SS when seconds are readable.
**2:30**
